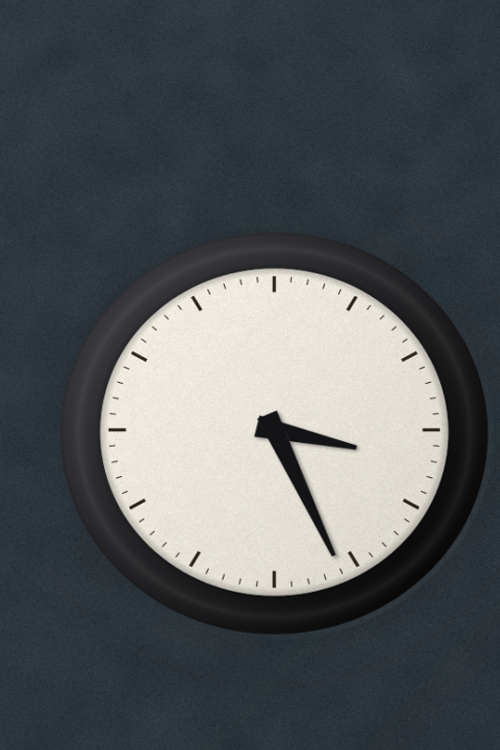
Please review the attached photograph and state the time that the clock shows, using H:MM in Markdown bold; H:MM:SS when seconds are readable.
**3:26**
